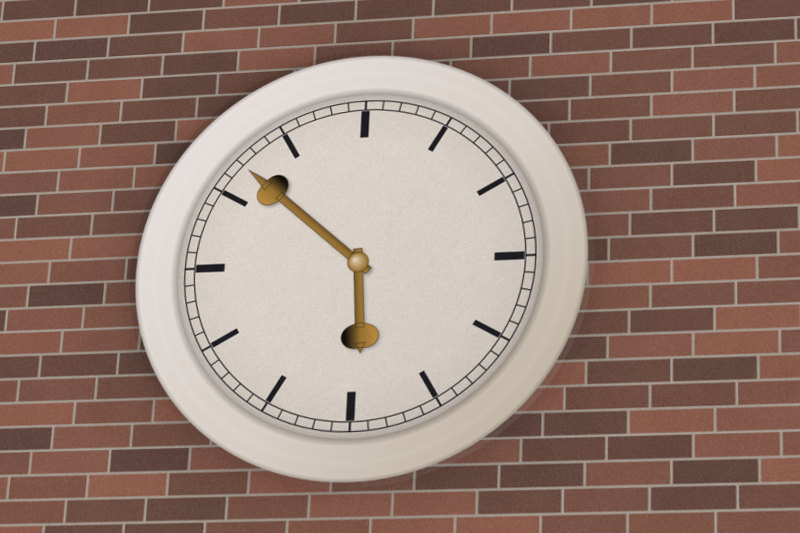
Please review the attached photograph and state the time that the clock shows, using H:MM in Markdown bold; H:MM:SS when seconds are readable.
**5:52**
